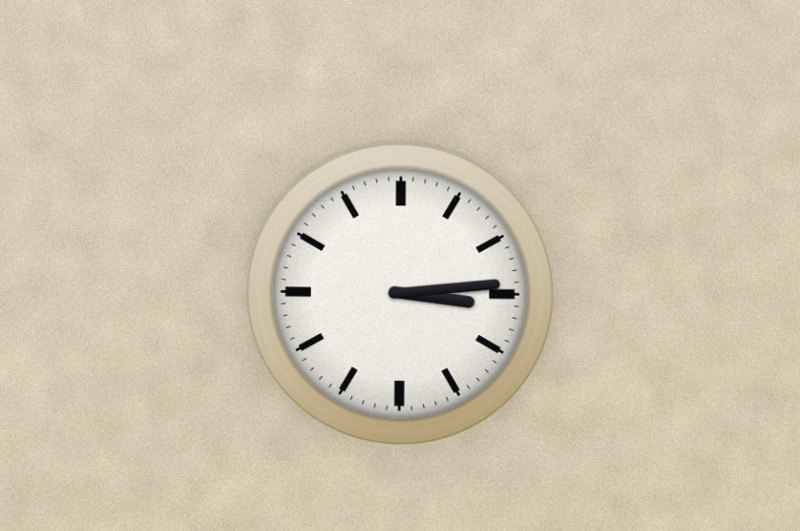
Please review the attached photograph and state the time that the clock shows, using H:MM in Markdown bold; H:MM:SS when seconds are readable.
**3:14**
